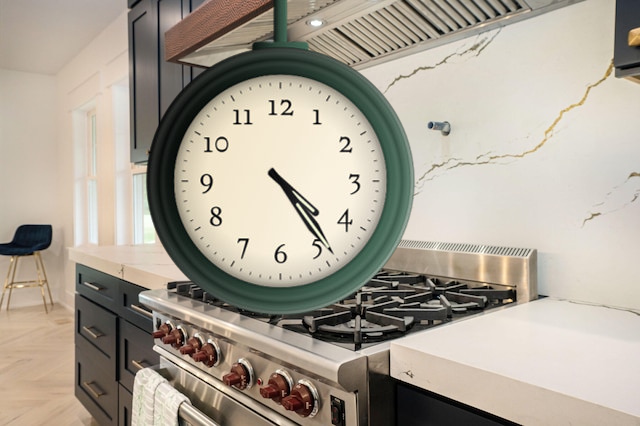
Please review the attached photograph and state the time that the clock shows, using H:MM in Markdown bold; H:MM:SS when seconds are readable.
**4:24**
